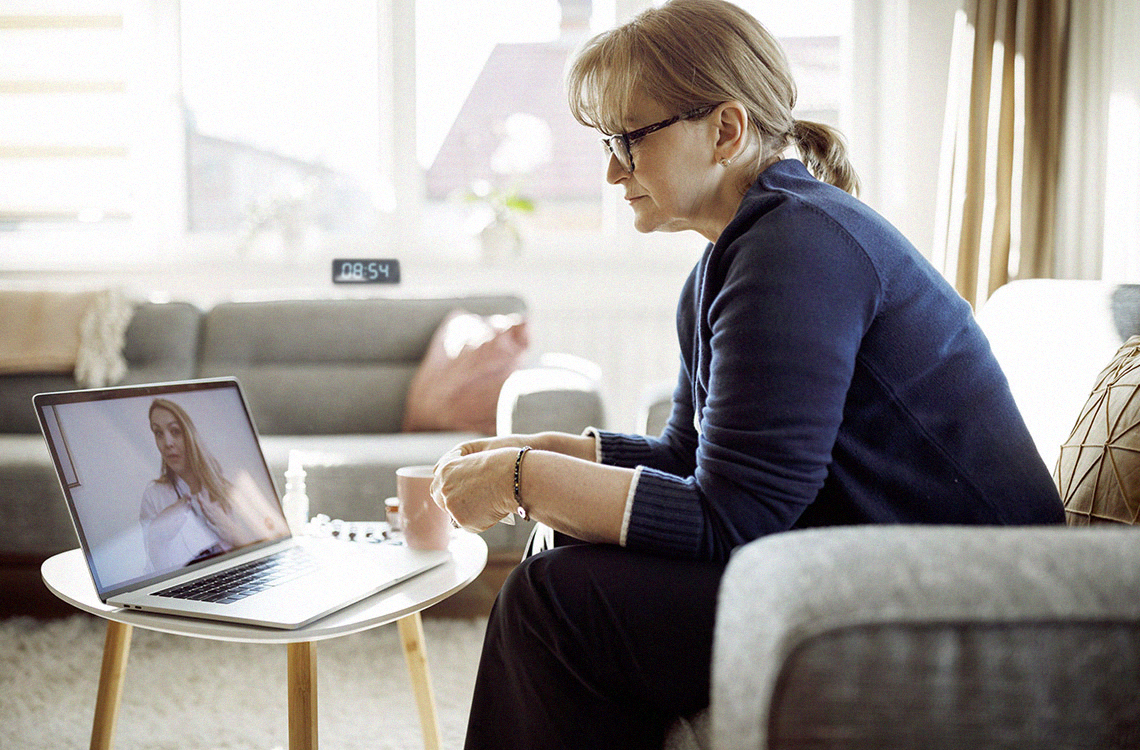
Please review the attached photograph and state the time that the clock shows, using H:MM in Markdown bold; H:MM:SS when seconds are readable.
**8:54**
